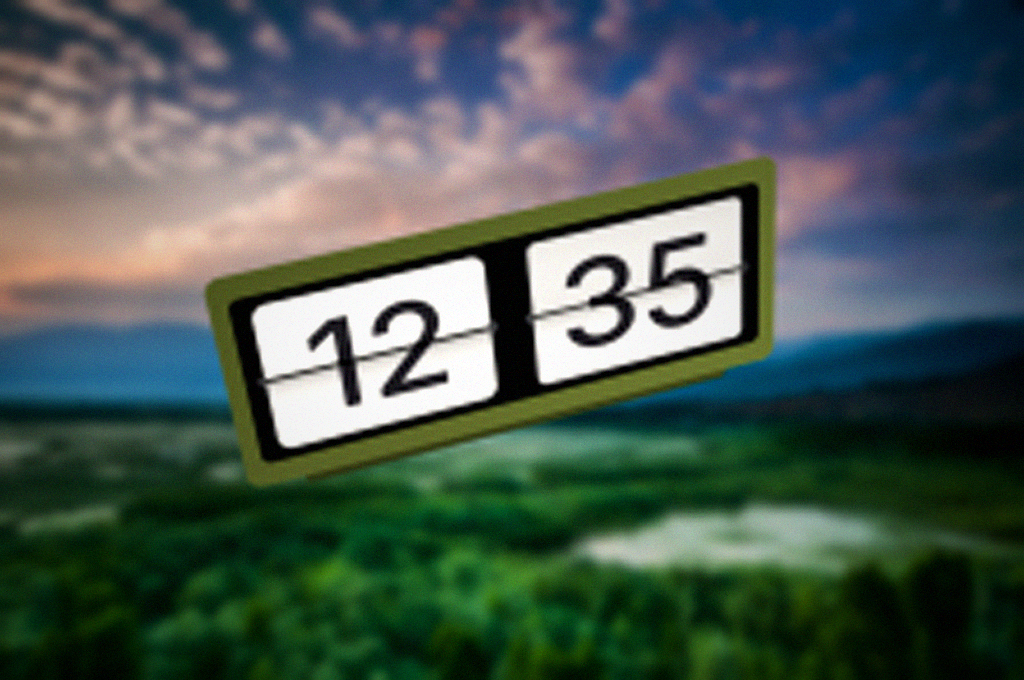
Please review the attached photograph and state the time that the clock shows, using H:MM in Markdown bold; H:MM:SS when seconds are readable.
**12:35**
